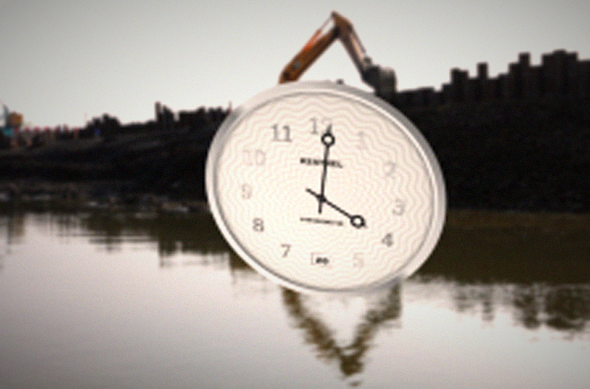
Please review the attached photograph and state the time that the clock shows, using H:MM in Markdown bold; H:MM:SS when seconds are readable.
**4:01**
